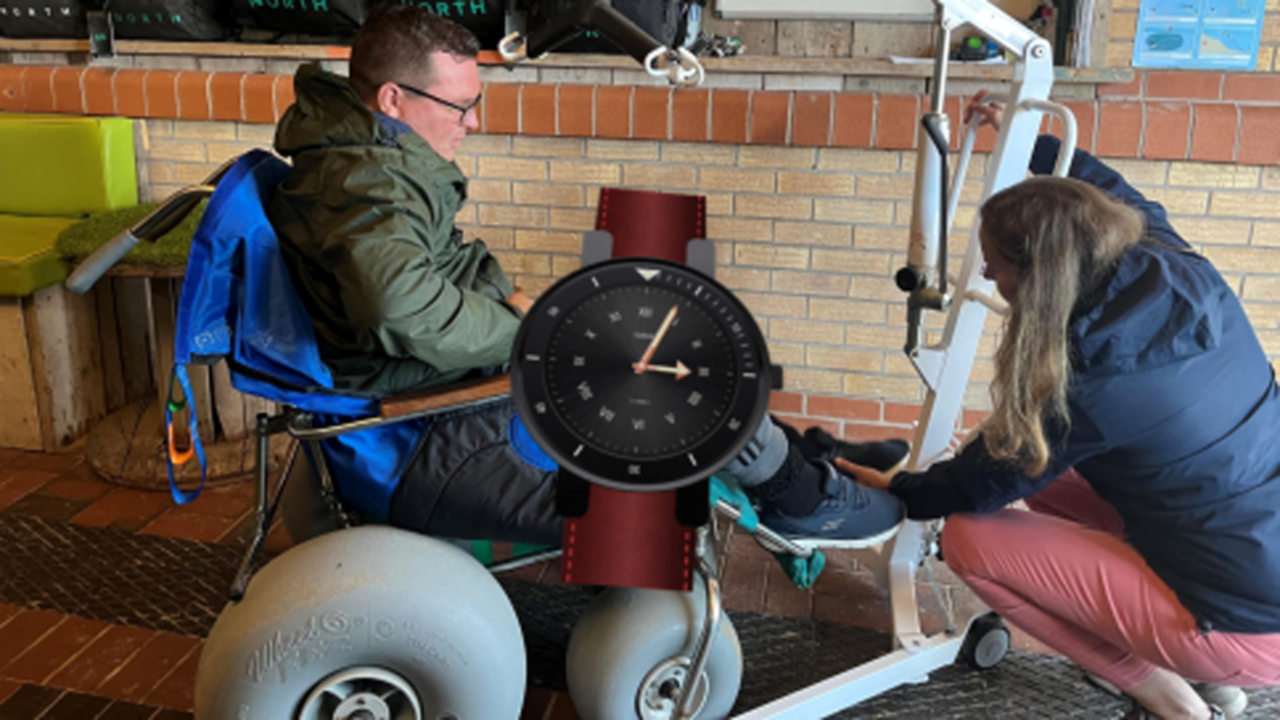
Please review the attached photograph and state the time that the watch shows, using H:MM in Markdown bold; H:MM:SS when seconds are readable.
**3:04**
